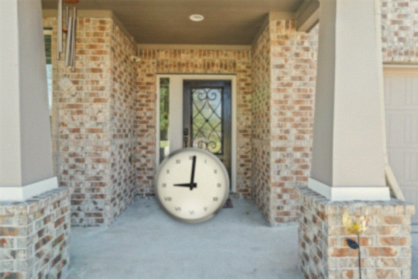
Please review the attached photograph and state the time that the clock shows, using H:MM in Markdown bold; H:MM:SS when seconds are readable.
**9:01**
